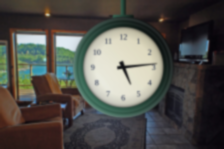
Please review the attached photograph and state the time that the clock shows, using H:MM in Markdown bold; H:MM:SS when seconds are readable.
**5:14**
